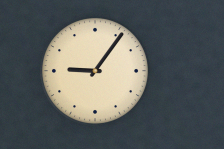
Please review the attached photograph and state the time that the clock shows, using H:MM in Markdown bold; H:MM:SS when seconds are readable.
**9:06**
